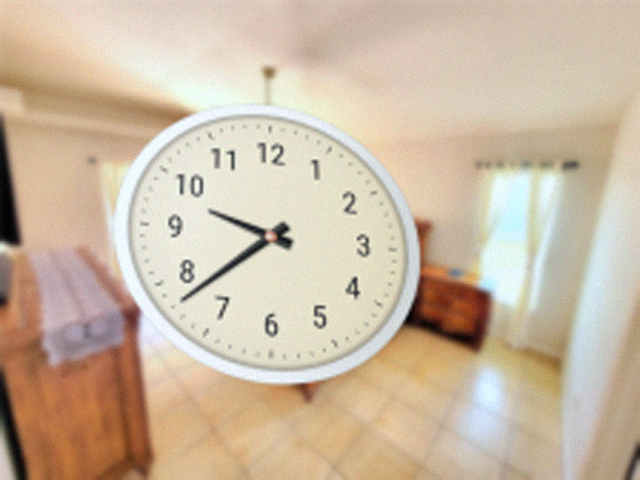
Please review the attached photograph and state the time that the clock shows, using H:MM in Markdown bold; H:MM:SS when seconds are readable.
**9:38**
